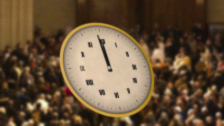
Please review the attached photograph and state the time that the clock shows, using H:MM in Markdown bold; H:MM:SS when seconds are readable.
**11:59**
